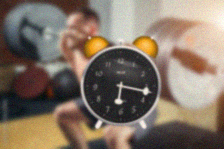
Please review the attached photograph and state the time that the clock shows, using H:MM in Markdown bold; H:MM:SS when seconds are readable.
**6:17**
